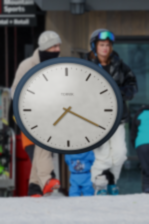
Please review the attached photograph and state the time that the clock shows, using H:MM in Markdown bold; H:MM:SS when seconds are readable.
**7:20**
